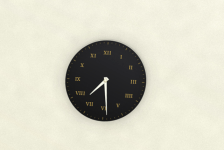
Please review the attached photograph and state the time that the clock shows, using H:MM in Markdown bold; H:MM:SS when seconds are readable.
**7:29**
